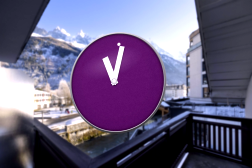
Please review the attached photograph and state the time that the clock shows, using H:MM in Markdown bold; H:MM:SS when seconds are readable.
**11:01**
